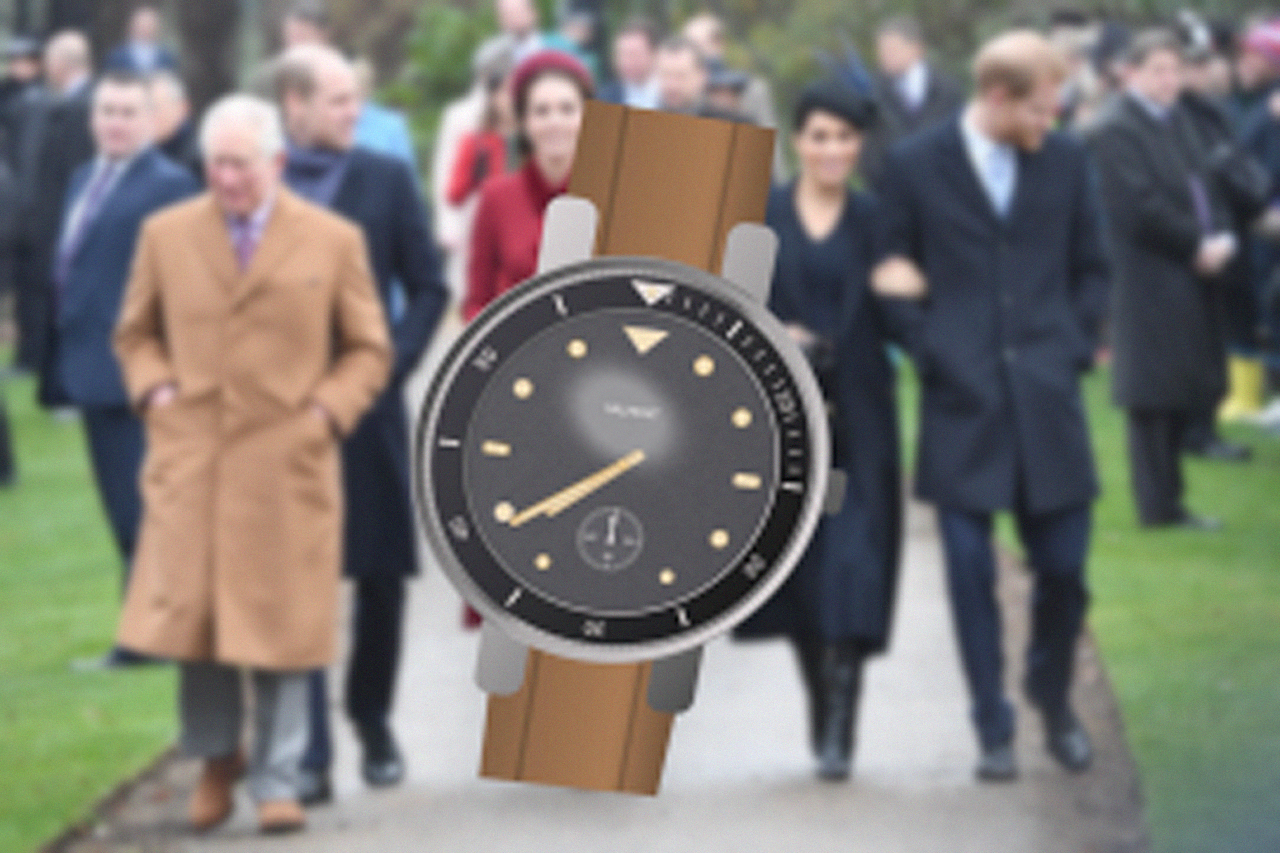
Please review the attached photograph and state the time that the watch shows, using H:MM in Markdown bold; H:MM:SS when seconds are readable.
**7:39**
